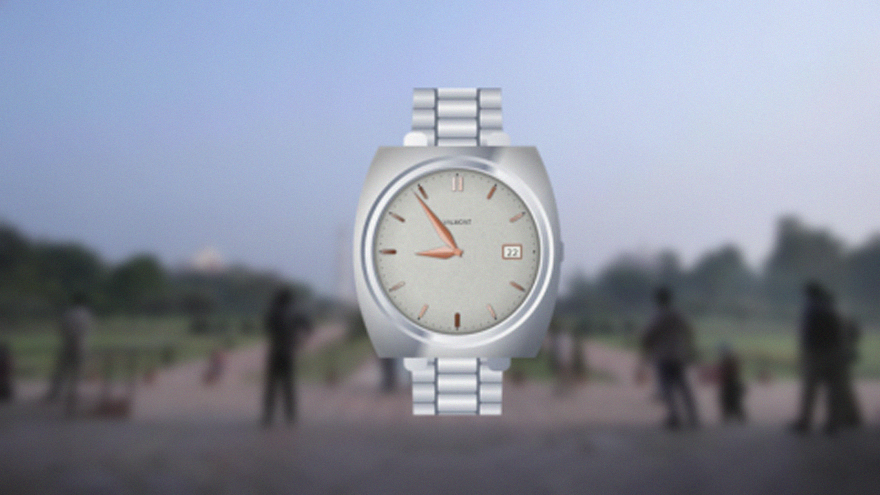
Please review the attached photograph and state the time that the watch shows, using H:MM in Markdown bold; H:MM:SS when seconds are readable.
**8:54**
